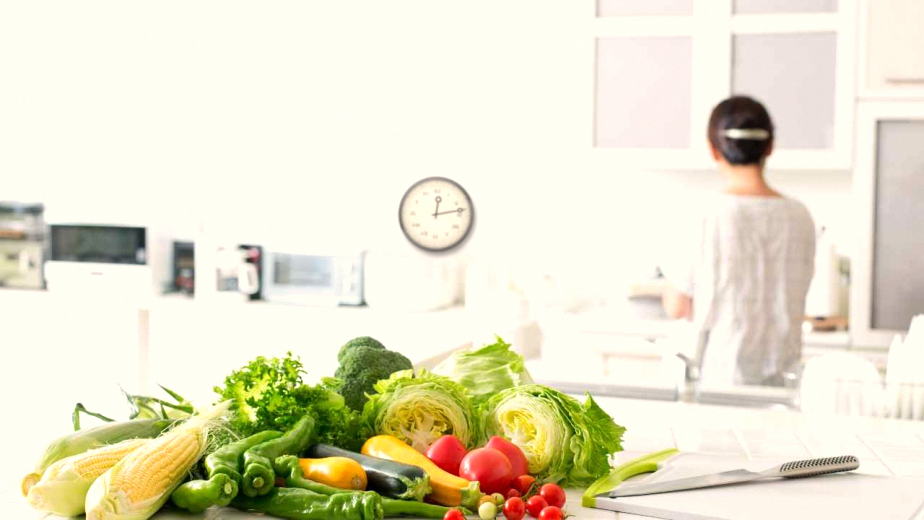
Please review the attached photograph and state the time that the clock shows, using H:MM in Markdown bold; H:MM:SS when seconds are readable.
**12:13**
